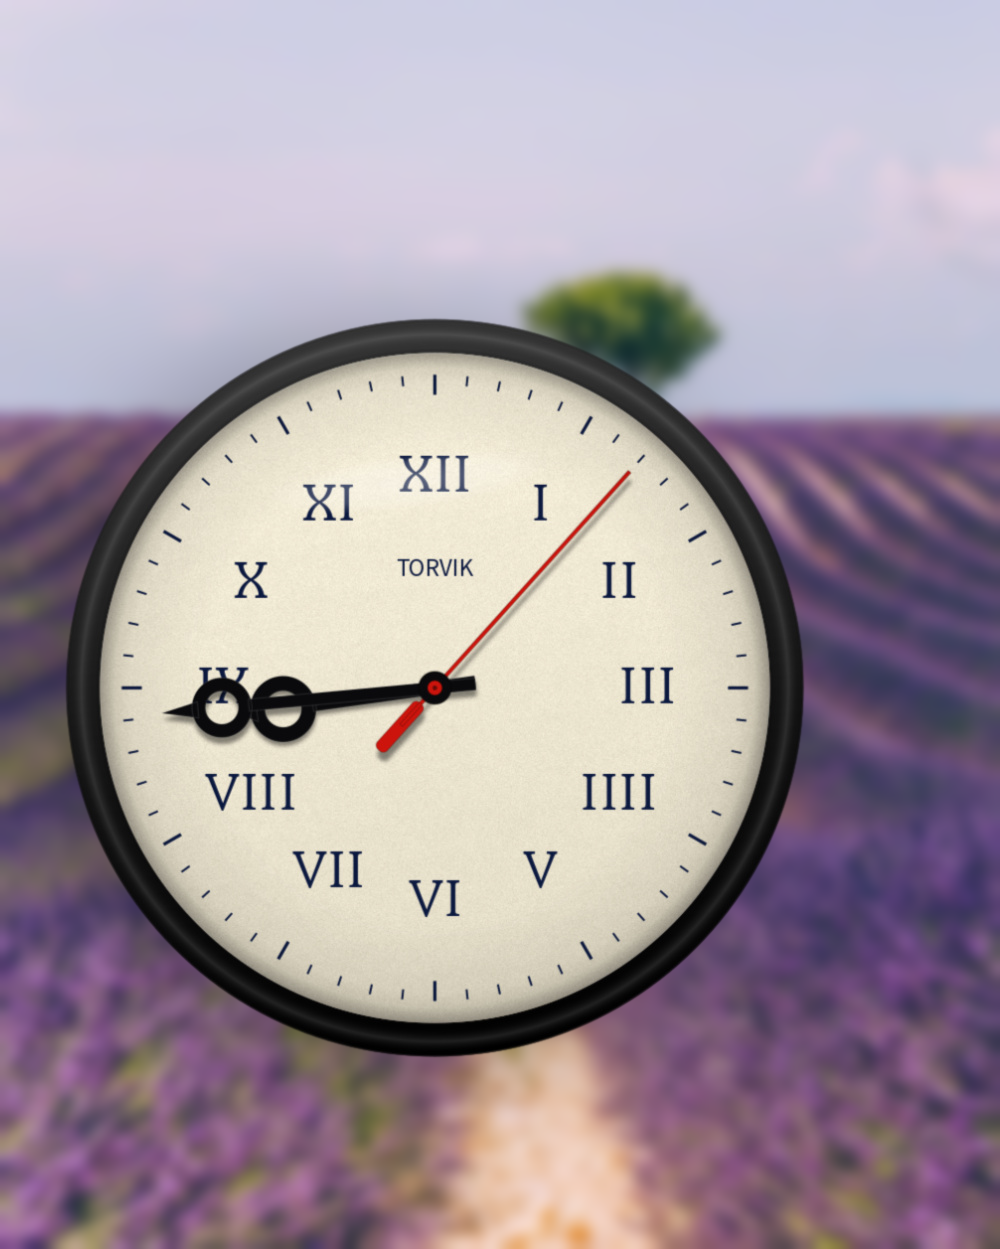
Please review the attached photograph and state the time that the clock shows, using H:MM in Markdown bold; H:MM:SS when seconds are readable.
**8:44:07**
